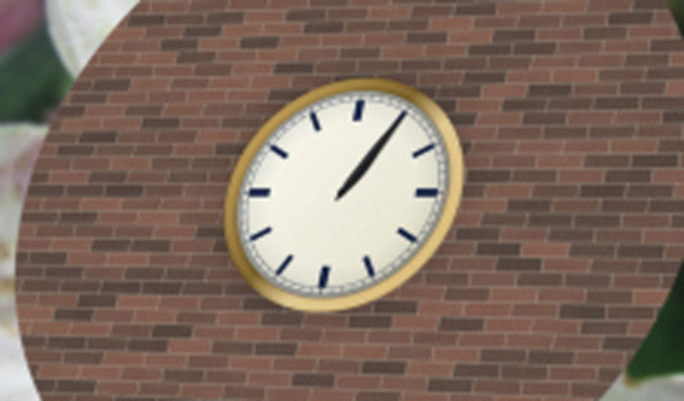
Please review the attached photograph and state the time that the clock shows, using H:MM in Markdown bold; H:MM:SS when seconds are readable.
**1:05**
